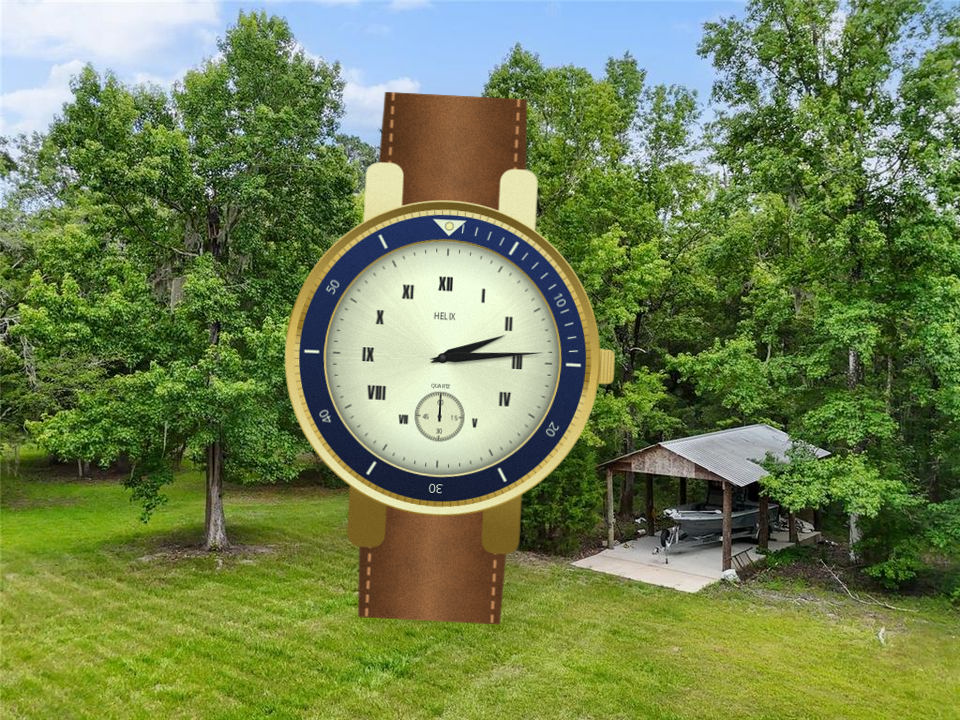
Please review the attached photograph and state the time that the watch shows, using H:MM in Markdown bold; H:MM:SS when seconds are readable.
**2:14**
